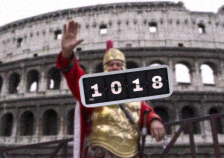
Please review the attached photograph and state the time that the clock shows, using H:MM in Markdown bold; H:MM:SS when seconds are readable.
**10:18**
